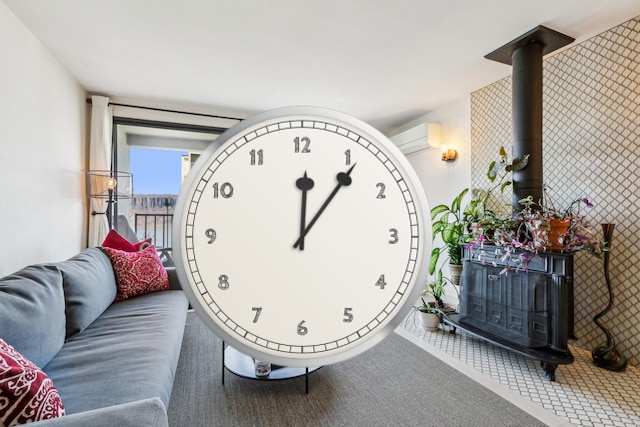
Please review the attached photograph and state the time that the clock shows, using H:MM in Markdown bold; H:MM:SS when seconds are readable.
**12:06**
